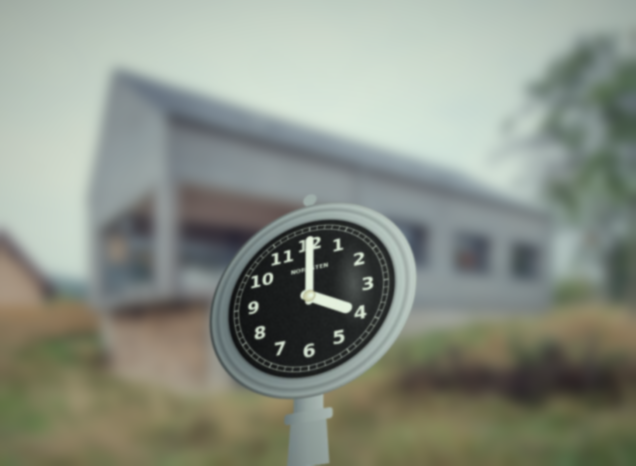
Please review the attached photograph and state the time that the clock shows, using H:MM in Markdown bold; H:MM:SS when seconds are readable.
**4:00**
